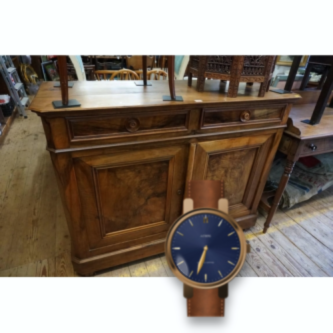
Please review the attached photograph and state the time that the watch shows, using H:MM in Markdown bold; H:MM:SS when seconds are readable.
**6:33**
